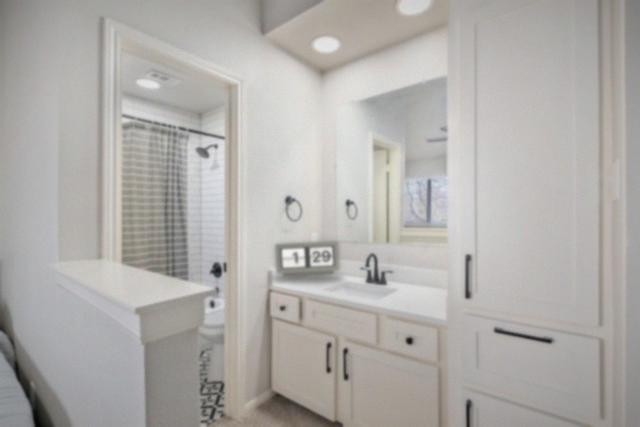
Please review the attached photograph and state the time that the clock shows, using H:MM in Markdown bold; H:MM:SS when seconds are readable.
**1:29**
